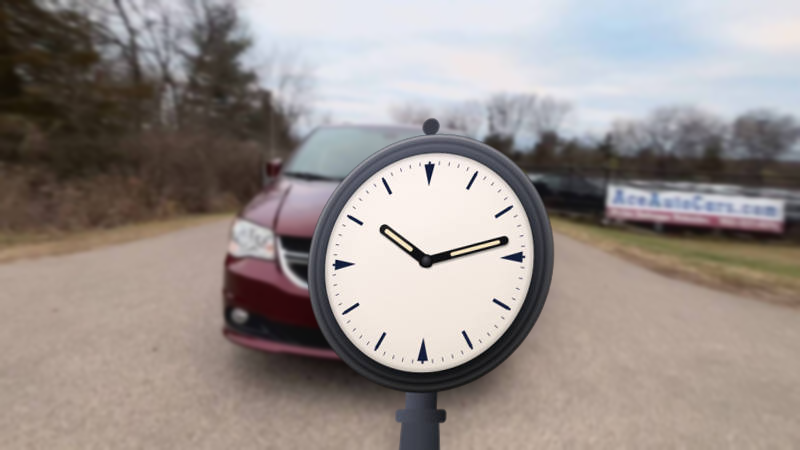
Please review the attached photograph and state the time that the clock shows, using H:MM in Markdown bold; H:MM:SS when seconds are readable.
**10:13**
